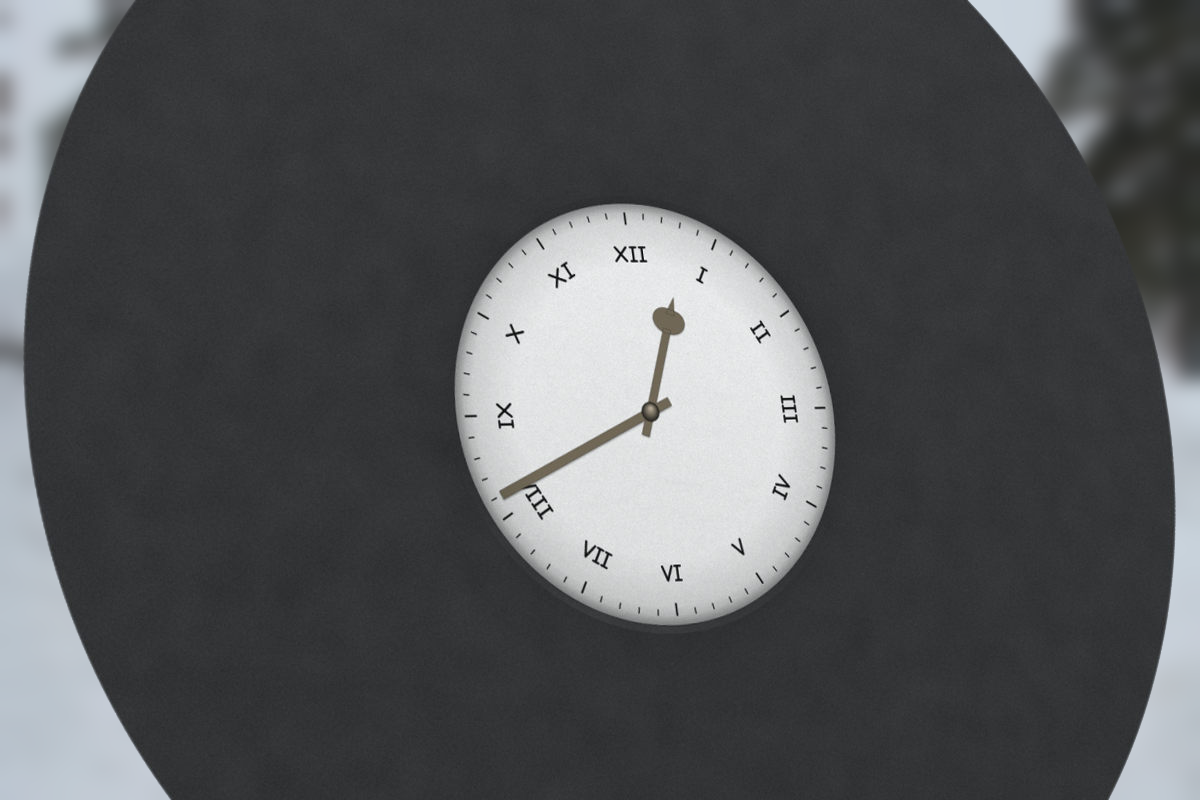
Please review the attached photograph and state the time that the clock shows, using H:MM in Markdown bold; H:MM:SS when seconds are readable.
**12:41**
